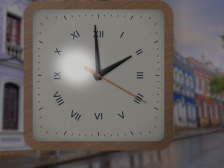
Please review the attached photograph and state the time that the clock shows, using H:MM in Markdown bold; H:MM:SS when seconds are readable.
**1:59:20**
